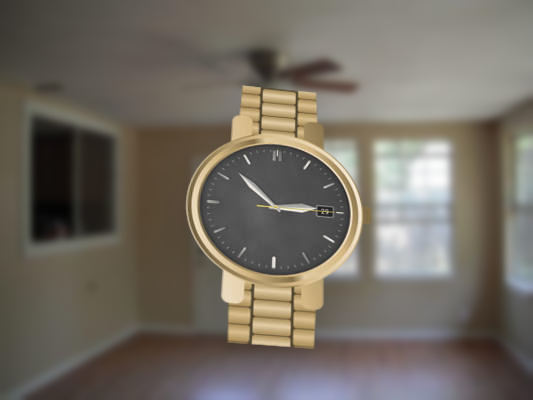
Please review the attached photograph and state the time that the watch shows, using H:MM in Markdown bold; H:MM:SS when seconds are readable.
**2:52:15**
